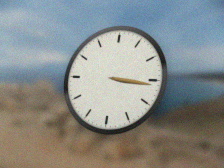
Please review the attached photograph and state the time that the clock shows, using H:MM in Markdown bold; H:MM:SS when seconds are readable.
**3:16**
